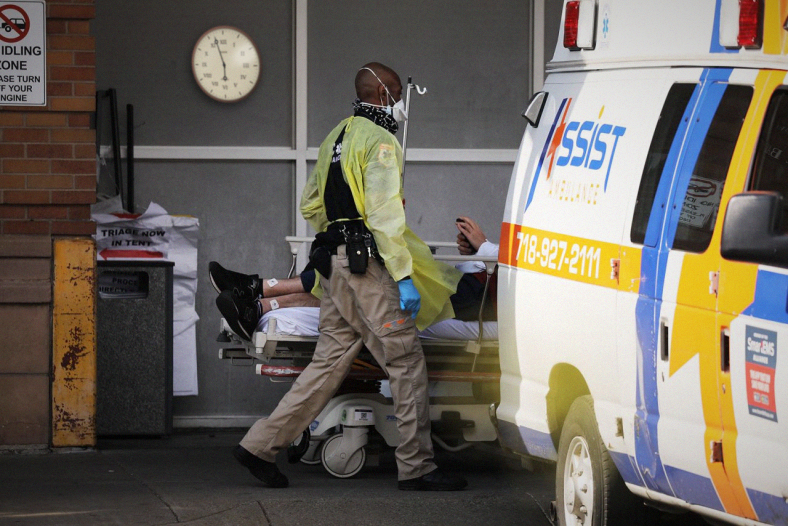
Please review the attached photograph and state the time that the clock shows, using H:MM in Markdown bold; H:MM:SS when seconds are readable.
**5:57**
